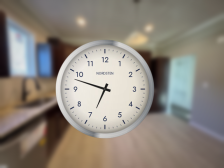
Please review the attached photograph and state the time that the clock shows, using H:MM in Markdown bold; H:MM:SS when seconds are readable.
**6:48**
